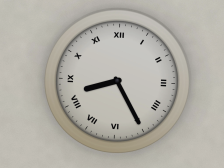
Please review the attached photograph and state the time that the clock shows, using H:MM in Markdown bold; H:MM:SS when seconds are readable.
**8:25**
